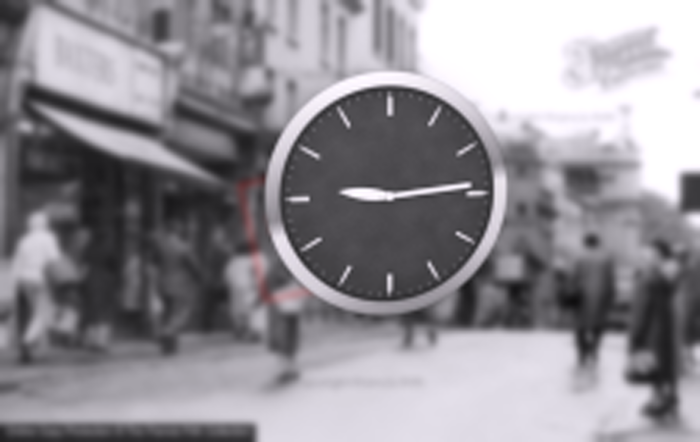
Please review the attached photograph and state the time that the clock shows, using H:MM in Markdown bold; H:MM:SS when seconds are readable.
**9:14**
